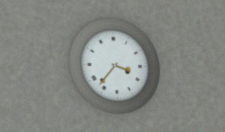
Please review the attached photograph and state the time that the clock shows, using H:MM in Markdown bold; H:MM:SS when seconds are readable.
**3:37**
